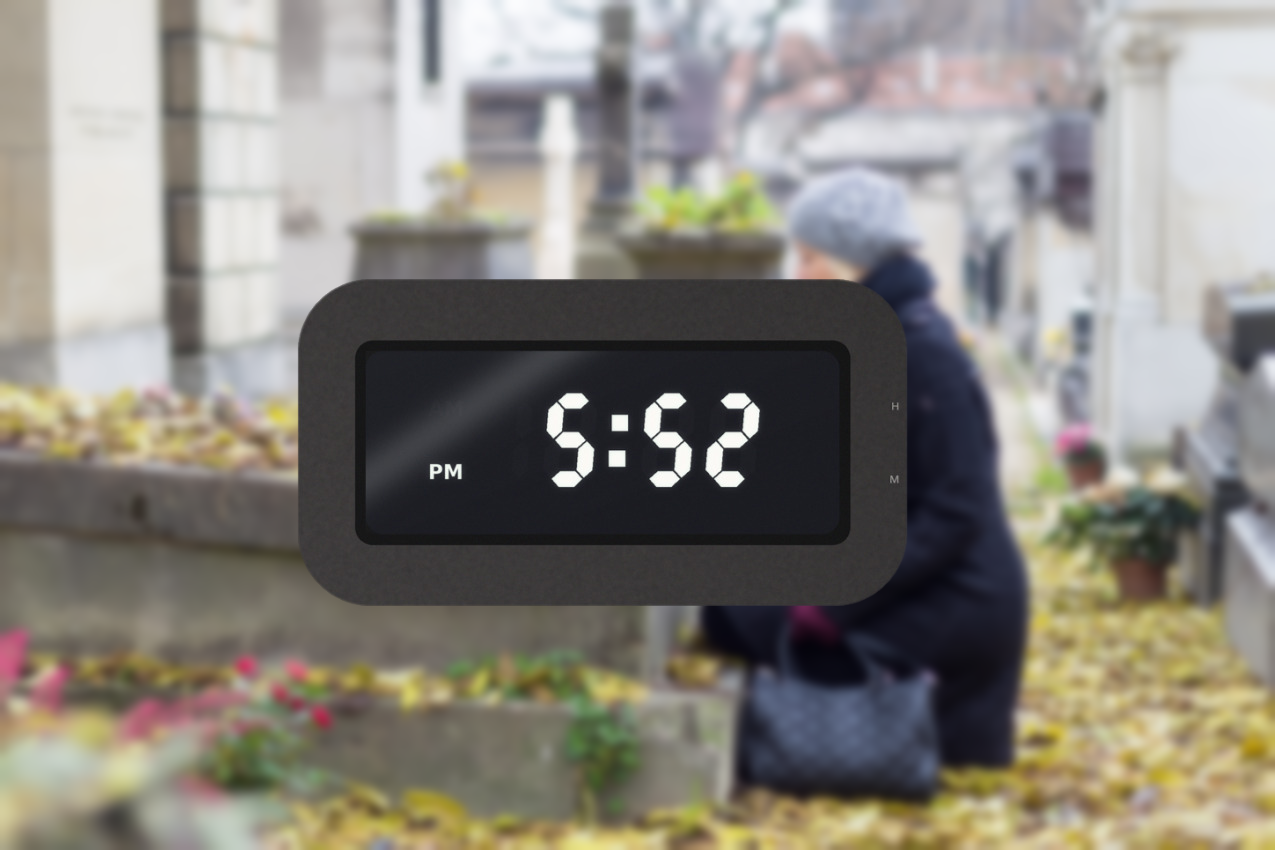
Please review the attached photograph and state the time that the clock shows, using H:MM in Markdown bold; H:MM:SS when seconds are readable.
**5:52**
